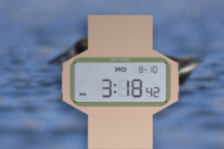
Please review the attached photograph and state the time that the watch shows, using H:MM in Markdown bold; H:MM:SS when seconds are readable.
**3:18:42**
